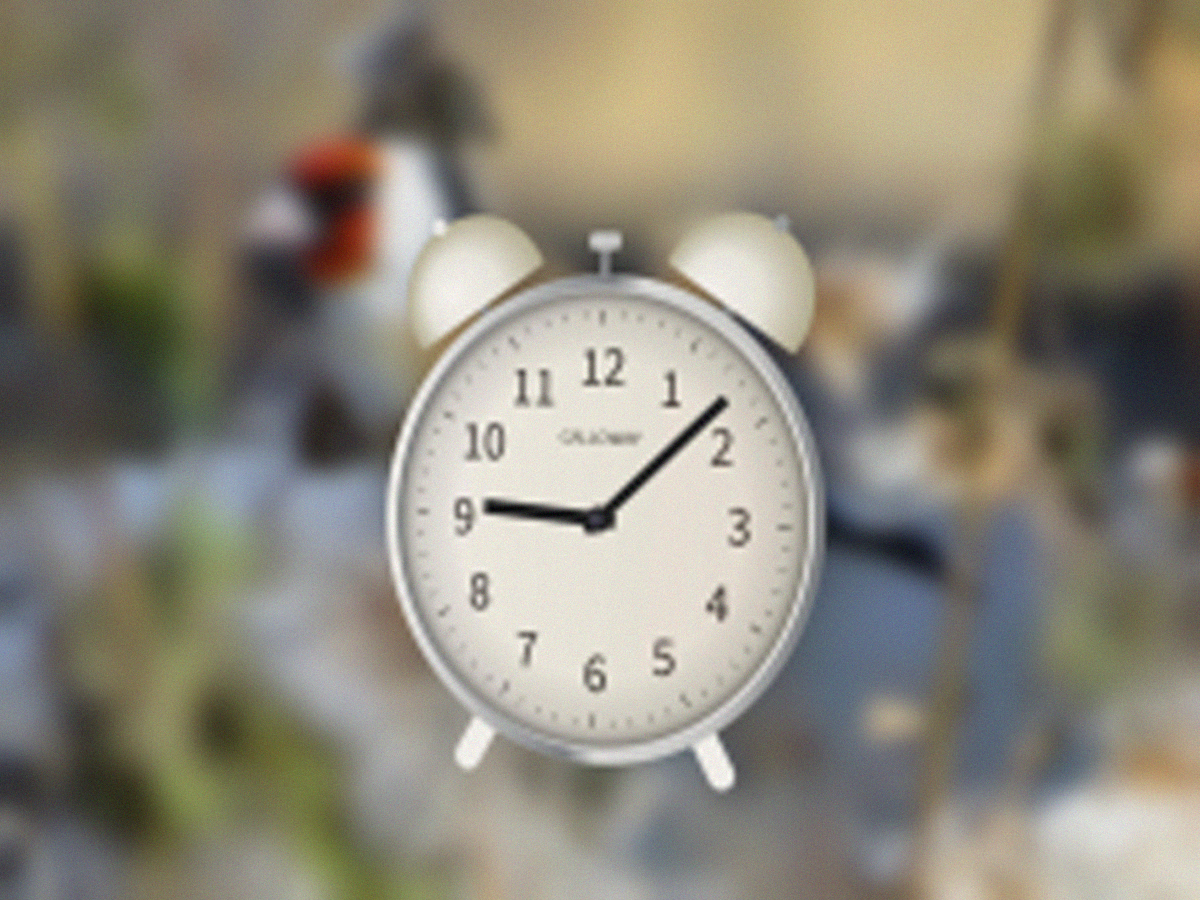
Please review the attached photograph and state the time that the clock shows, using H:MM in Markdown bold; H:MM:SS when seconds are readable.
**9:08**
